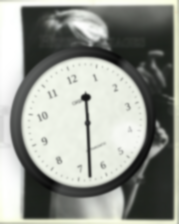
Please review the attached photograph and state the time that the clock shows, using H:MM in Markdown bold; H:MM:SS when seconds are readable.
**12:33**
